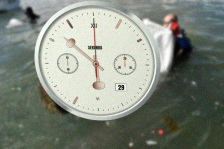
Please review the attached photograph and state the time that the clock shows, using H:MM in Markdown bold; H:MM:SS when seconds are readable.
**5:52**
